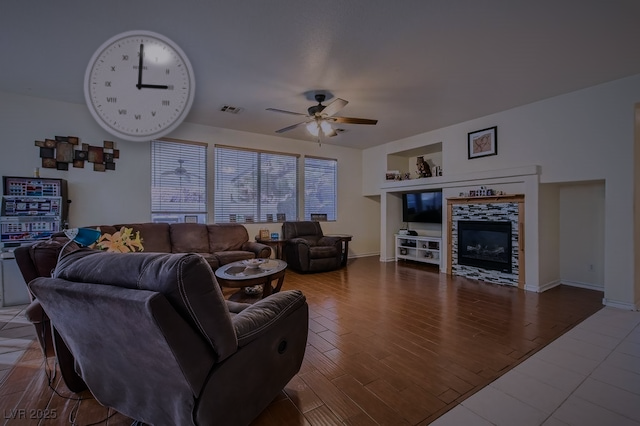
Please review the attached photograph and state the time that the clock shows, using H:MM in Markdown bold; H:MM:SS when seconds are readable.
**3:00**
